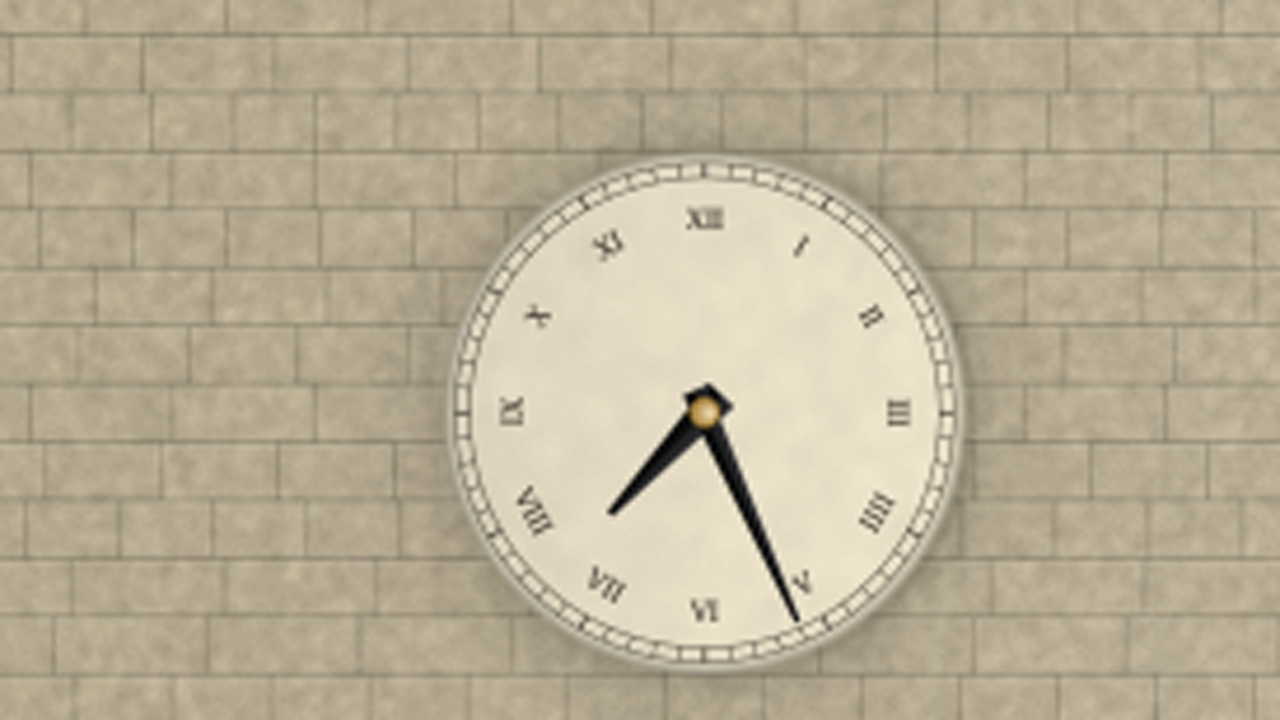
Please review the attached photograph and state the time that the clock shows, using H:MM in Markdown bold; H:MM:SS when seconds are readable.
**7:26**
